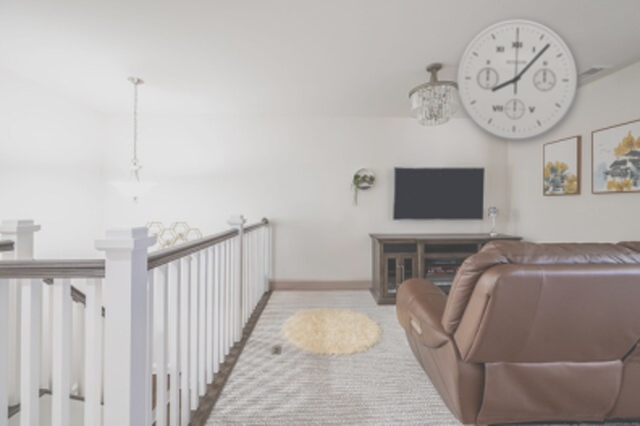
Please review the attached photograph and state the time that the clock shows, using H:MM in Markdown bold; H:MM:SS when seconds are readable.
**8:07**
